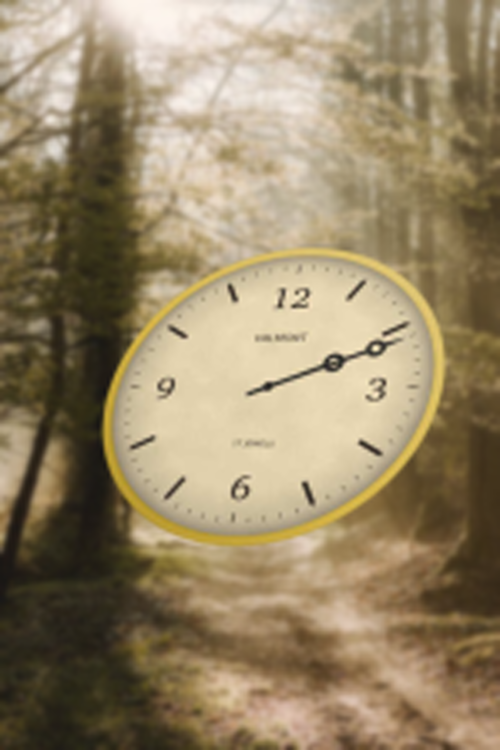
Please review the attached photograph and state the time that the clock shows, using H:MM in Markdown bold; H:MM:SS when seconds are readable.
**2:11**
